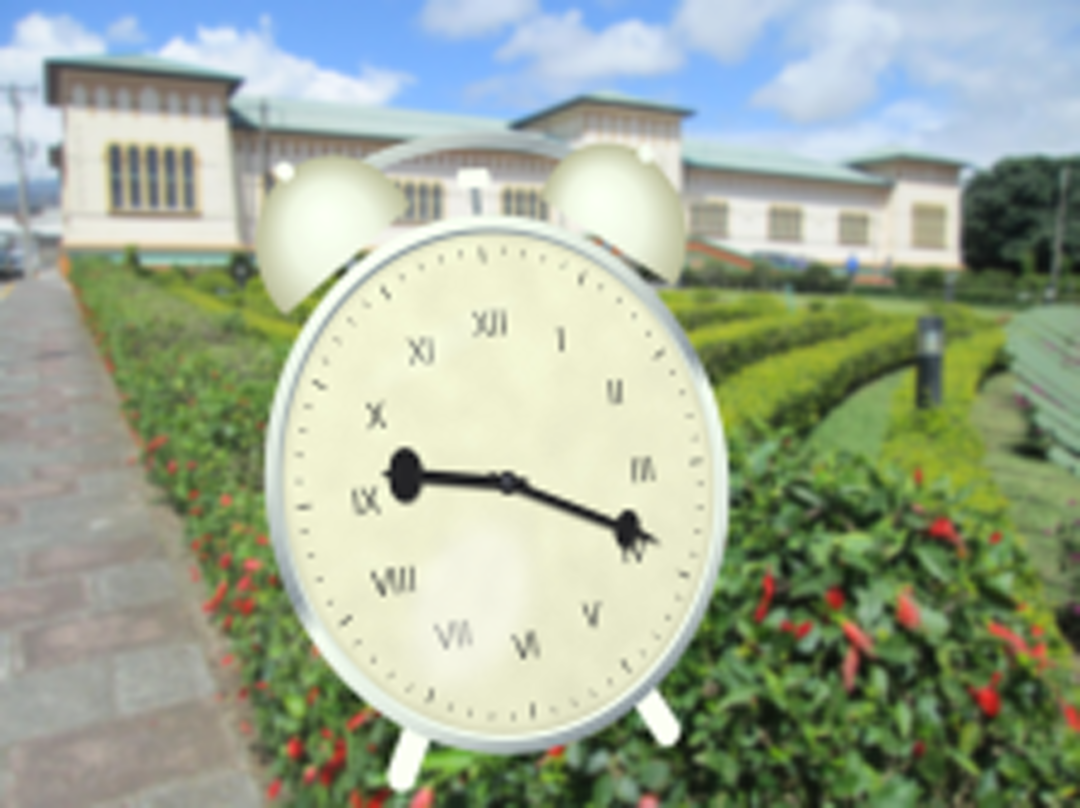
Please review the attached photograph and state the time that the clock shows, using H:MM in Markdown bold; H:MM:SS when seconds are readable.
**9:19**
